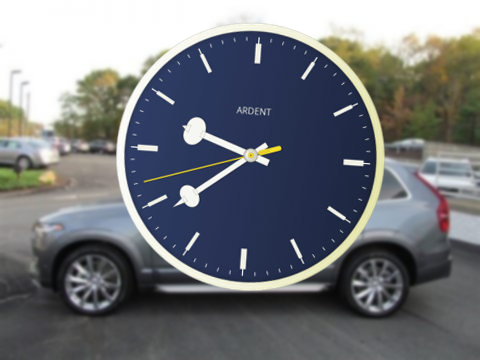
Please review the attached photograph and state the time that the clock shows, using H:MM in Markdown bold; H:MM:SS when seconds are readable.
**9:38:42**
